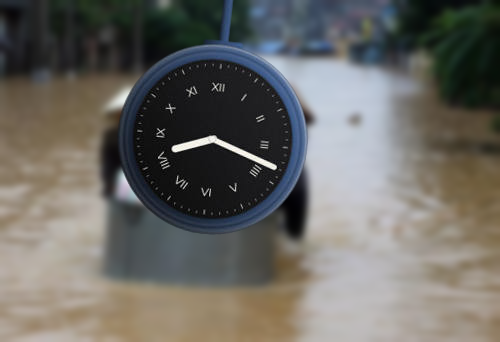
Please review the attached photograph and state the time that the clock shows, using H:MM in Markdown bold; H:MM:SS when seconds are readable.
**8:18**
